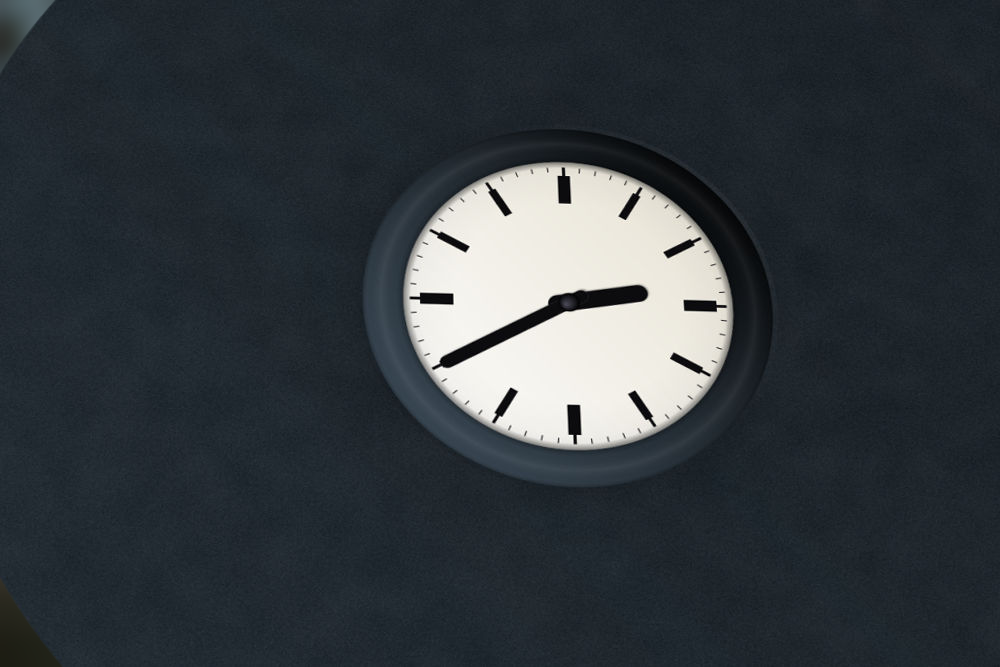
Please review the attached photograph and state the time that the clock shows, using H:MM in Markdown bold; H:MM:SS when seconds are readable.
**2:40**
